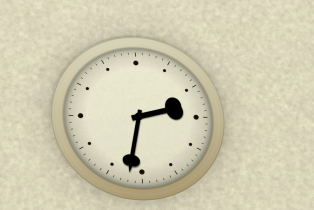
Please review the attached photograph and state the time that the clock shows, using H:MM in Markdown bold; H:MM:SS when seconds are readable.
**2:32**
